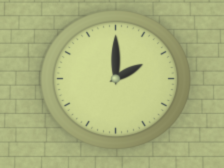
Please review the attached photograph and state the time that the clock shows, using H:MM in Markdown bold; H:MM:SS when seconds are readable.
**2:00**
